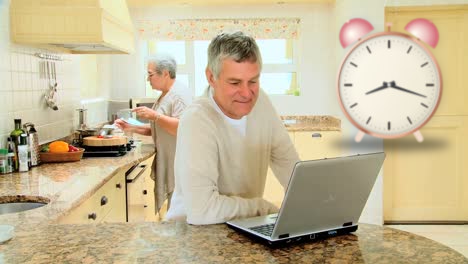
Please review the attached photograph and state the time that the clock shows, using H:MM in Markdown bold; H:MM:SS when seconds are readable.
**8:18**
